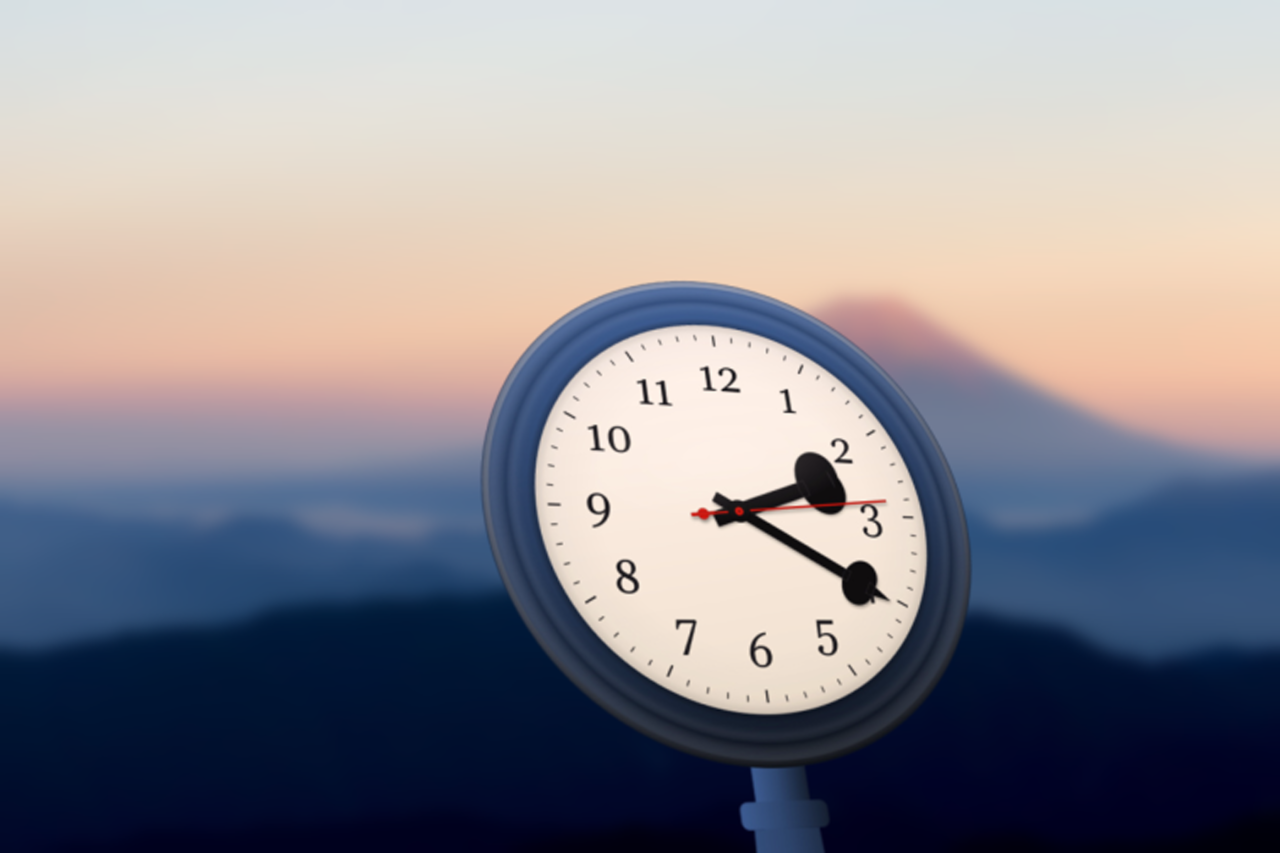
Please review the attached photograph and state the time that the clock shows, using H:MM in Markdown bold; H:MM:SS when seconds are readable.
**2:20:14**
